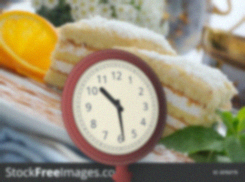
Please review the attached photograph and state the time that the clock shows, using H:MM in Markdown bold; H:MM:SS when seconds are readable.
**10:29**
